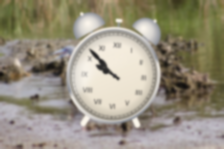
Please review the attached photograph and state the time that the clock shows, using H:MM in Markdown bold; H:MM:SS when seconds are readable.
**9:52**
